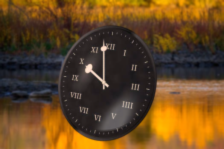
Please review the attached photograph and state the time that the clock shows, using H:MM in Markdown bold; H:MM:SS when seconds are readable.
**9:58**
